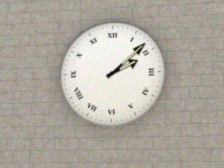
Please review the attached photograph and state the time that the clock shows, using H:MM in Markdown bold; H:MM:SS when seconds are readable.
**2:08**
